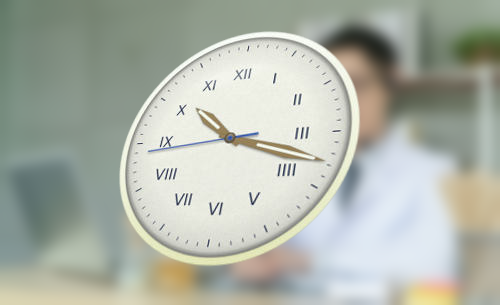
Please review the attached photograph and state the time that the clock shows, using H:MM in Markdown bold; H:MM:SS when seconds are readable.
**10:17:44**
